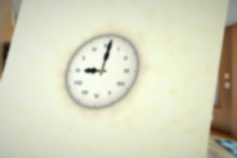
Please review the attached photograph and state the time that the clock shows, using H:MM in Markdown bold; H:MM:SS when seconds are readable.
**9:01**
